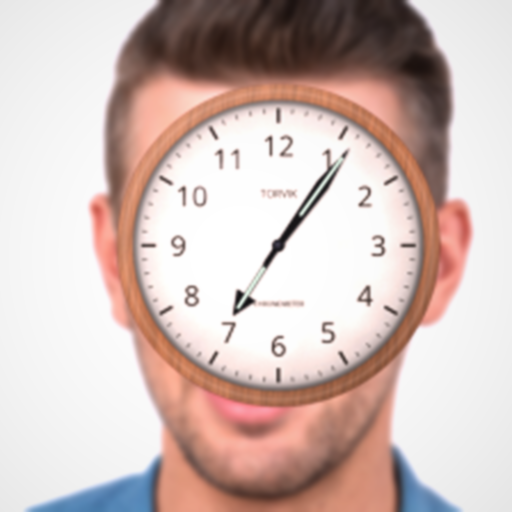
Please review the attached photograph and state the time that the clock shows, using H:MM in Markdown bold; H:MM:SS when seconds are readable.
**7:06**
